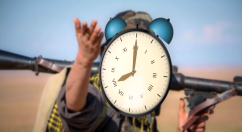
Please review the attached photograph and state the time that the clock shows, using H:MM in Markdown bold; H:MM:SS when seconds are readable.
**8:00**
